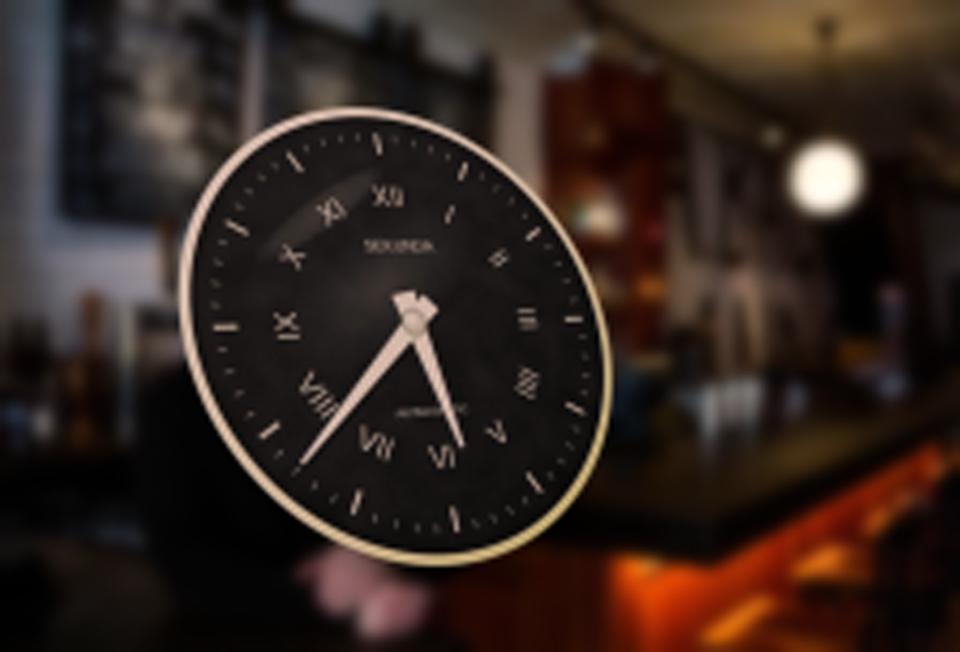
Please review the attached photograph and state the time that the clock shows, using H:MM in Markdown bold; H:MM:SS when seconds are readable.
**5:38**
